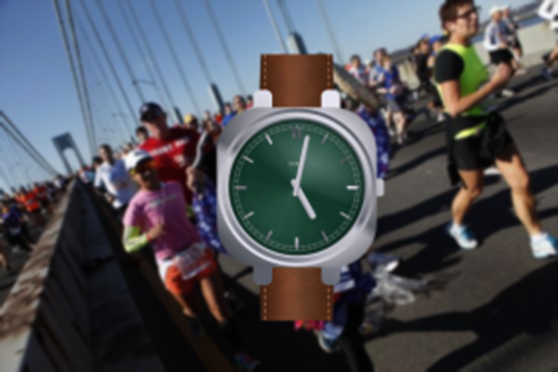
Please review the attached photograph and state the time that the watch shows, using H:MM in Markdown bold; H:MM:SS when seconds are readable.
**5:02**
